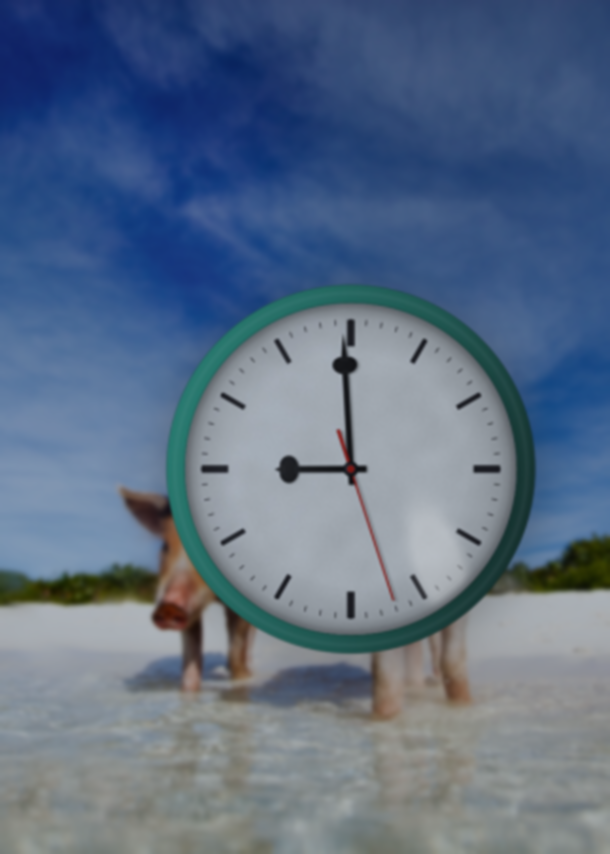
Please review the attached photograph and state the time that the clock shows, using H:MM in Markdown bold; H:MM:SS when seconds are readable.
**8:59:27**
